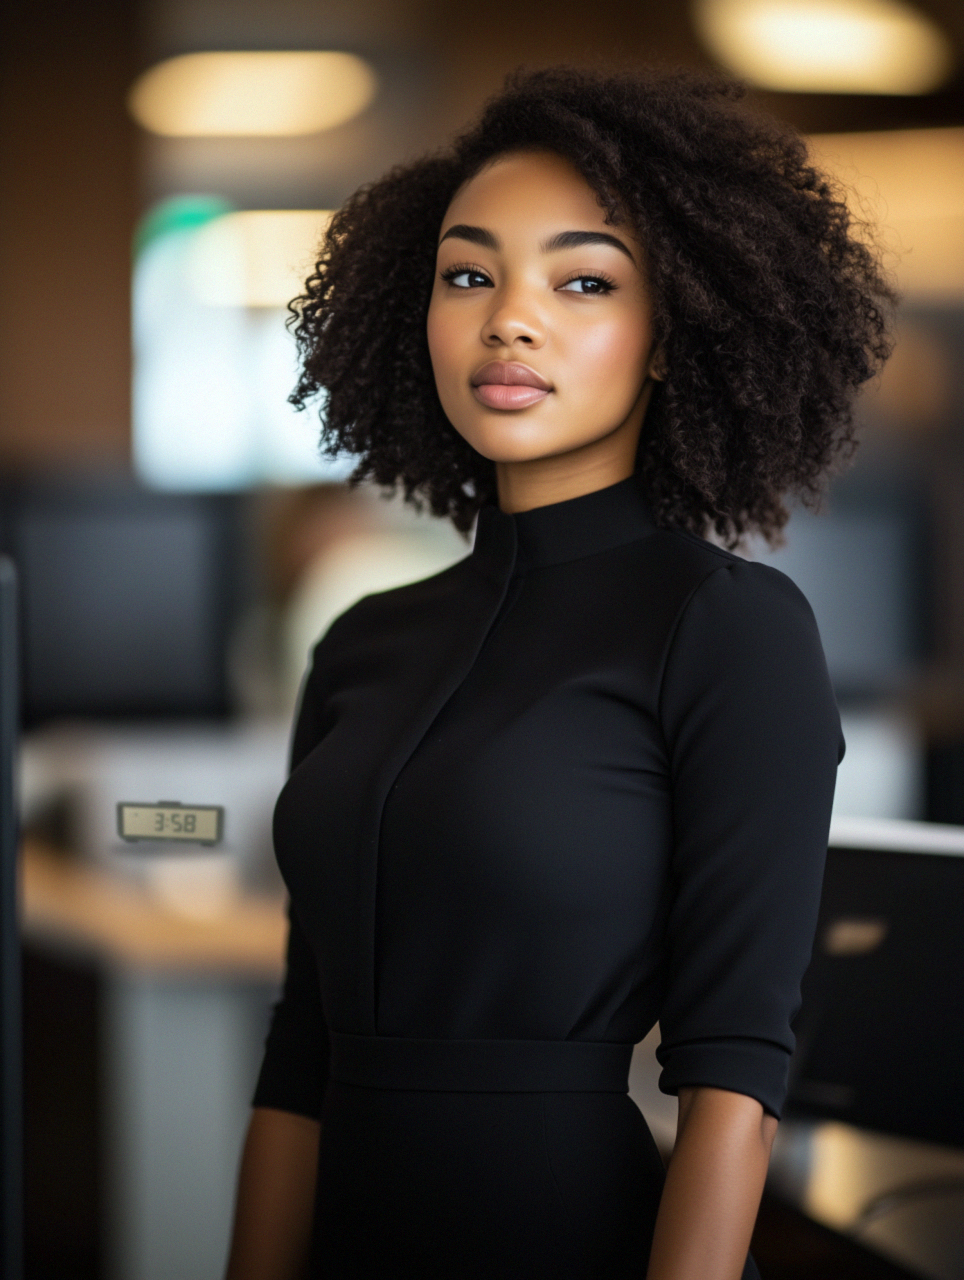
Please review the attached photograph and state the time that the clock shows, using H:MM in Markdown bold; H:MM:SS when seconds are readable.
**3:58**
